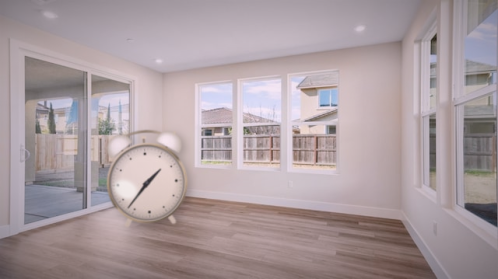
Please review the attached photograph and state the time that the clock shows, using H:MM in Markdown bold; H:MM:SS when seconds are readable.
**1:37**
